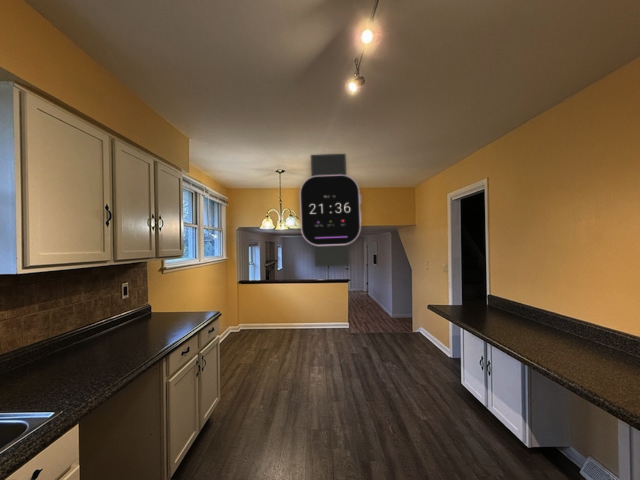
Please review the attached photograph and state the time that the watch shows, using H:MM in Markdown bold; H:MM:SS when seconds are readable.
**21:36**
